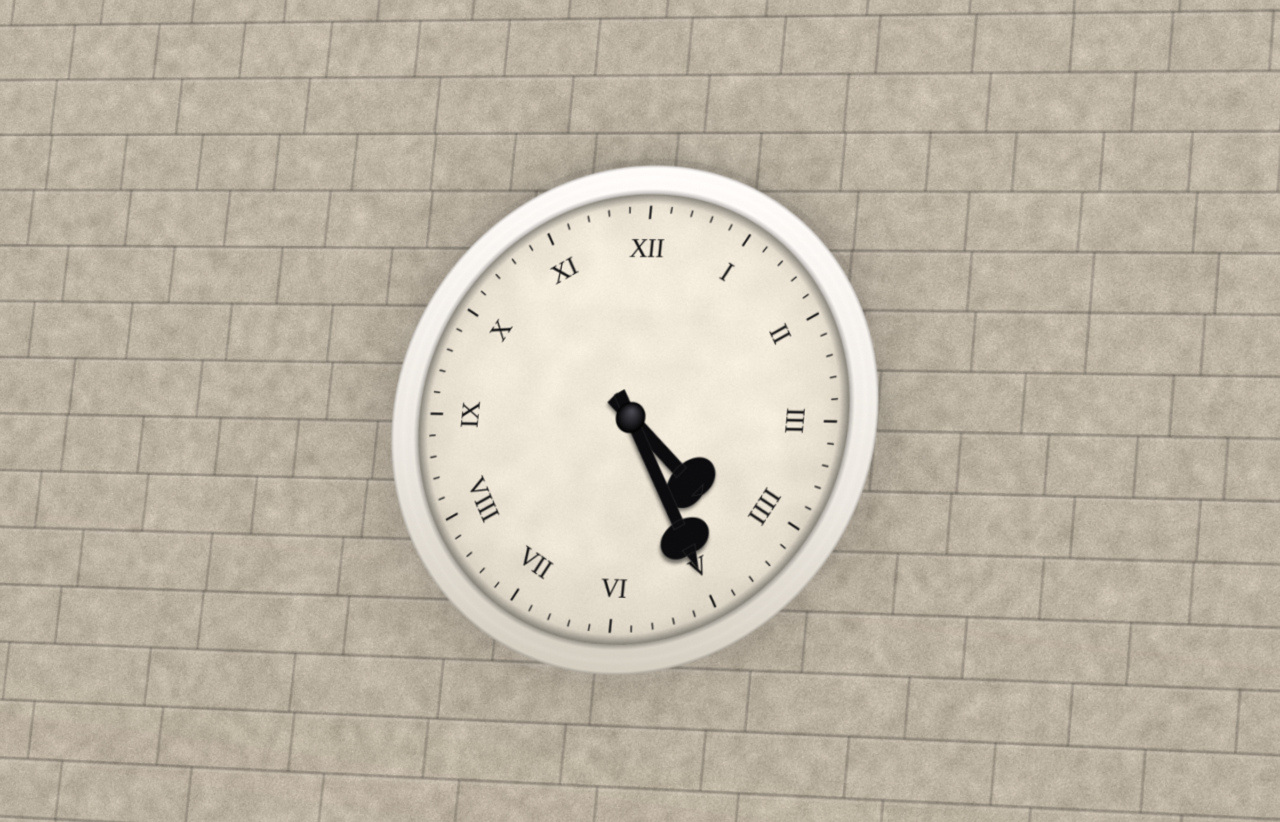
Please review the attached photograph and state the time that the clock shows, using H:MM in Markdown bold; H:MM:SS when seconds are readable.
**4:25**
